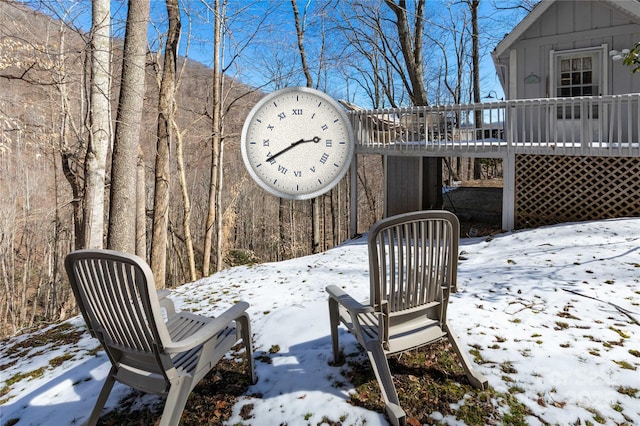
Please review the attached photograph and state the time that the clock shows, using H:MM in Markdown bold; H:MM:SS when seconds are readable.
**2:40**
